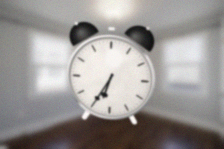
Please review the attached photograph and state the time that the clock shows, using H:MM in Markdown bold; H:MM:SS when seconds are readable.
**6:35**
